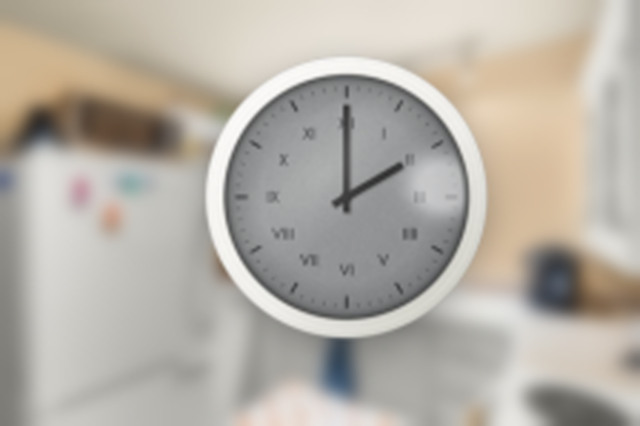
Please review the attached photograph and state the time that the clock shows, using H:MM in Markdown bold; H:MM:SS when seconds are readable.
**2:00**
